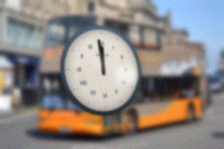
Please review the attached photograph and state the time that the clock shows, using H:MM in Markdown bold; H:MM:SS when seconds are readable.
**11:59**
